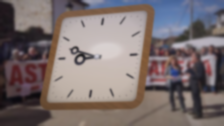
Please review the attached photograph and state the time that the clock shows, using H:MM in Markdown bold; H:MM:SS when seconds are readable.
**8:48**
